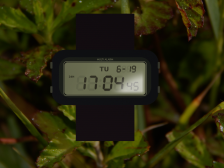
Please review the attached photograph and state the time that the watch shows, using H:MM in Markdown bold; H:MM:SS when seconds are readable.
**17:04:45**
